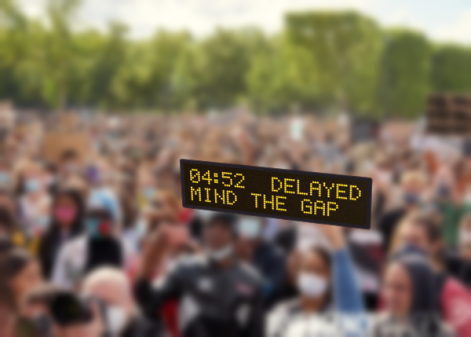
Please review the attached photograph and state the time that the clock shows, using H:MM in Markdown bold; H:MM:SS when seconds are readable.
**4:52**
